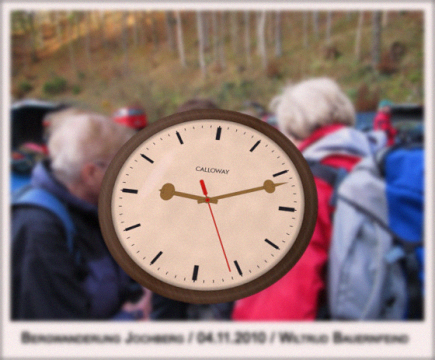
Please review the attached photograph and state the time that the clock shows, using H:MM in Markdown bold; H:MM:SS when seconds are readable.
**9:11:26**
